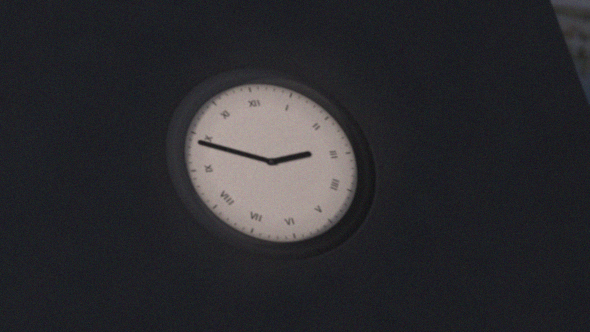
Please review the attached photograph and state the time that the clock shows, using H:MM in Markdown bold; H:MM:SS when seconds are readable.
**2:49**
